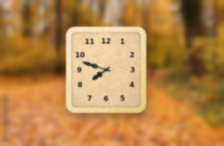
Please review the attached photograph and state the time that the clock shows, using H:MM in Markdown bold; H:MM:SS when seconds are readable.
**7:48**
